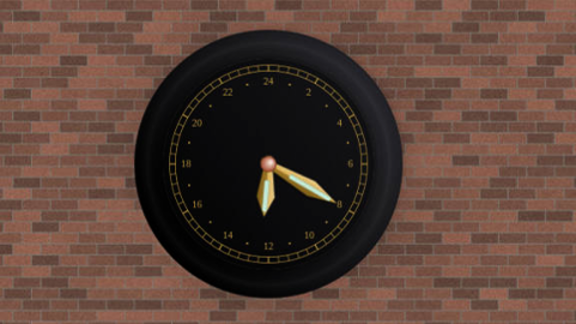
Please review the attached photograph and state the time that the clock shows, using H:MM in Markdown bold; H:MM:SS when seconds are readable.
**12:20**
